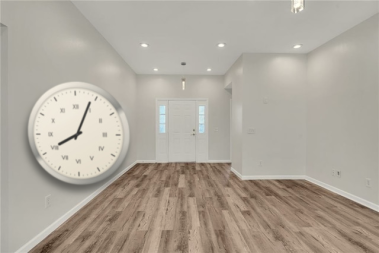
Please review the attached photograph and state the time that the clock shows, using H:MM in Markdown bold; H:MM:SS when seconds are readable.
**8:04**
